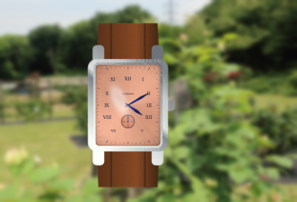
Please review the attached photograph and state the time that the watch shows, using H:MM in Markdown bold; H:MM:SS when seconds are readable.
**4:10**
